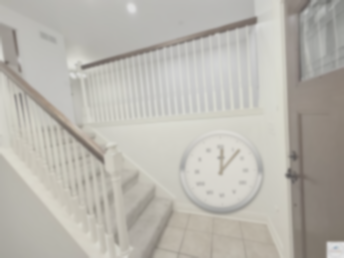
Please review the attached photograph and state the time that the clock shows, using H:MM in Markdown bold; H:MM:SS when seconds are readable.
**12:07**
